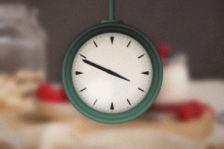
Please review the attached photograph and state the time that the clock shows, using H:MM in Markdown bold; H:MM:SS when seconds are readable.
**3:49**
